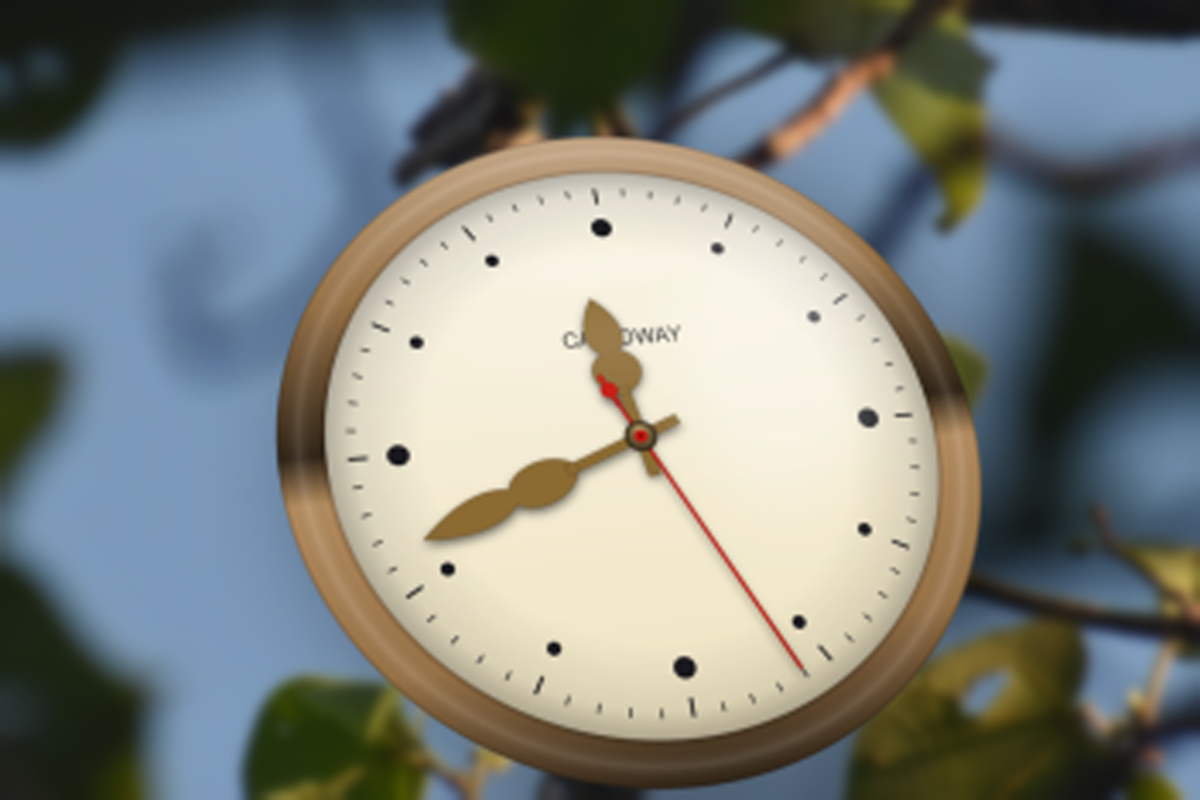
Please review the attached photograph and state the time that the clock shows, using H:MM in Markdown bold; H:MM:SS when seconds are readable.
**11:41:26**
